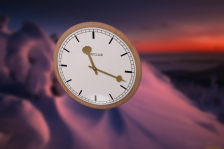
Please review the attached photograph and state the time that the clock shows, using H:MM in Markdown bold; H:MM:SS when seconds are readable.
**11:18**
